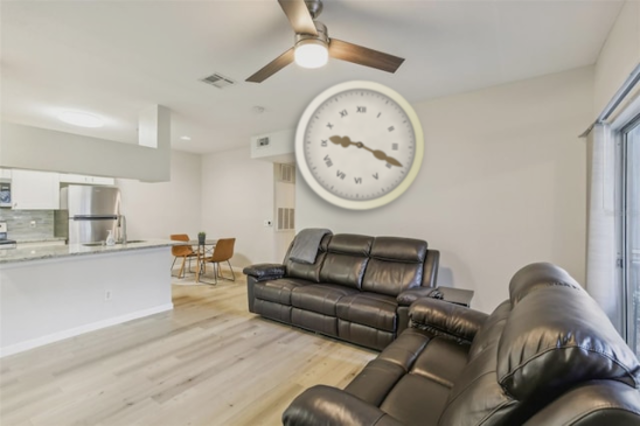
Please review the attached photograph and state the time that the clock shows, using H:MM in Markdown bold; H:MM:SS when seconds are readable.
**9:19**
